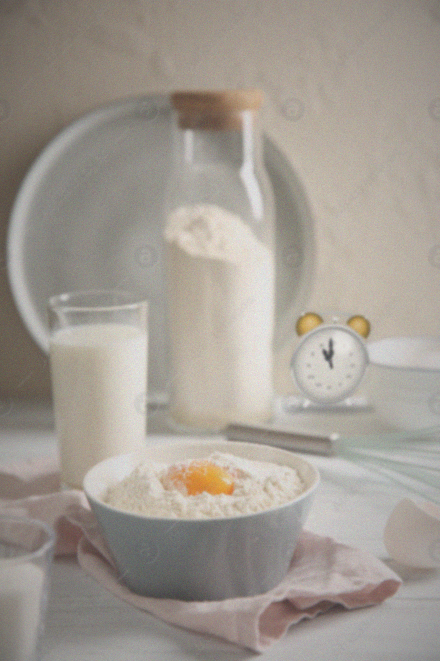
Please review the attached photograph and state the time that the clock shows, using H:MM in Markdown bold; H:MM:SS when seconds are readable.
**10:59**
